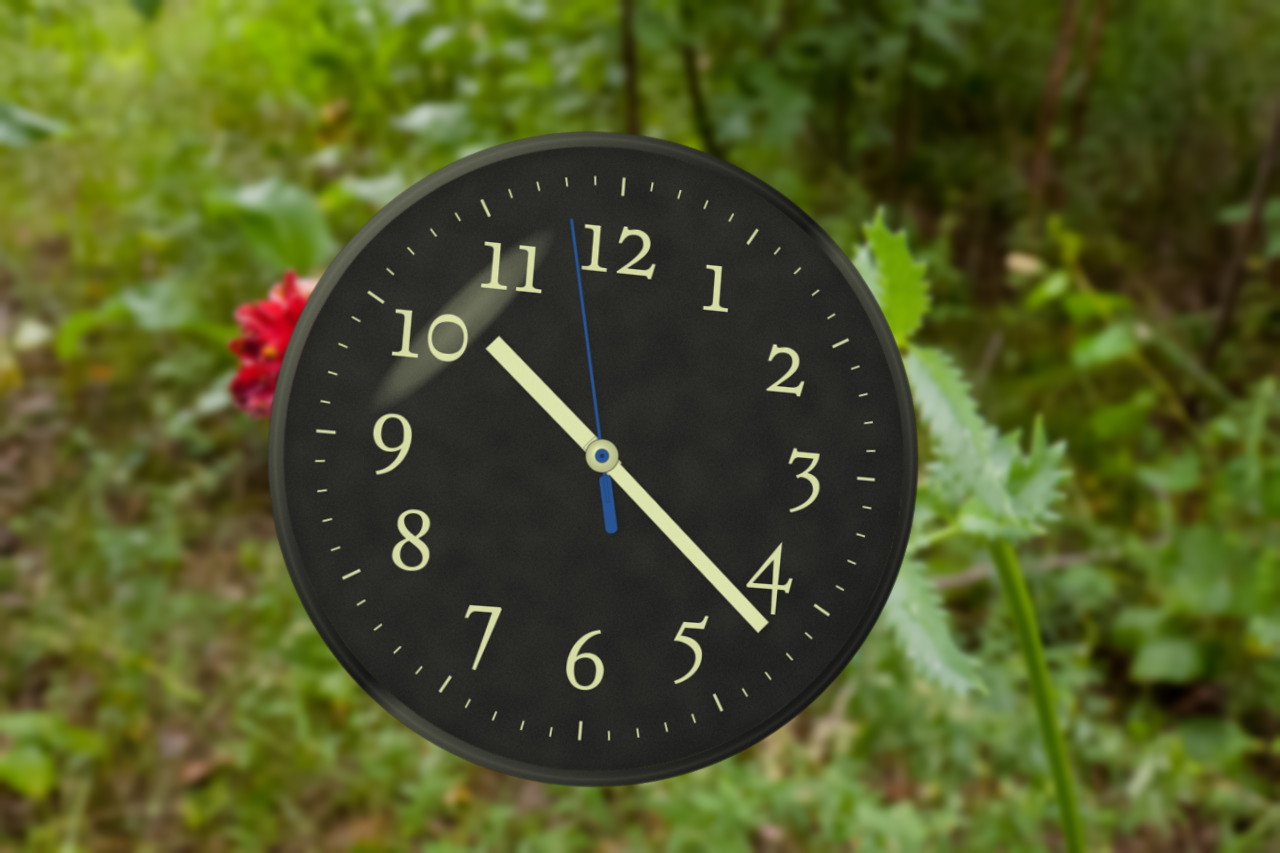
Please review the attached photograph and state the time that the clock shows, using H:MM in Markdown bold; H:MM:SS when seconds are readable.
**10:21:58**
